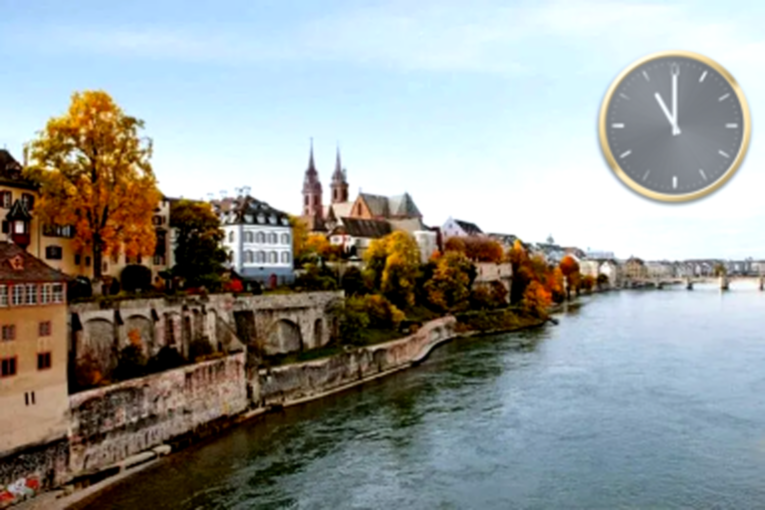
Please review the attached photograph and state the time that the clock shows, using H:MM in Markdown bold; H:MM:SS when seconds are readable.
**11:00**
